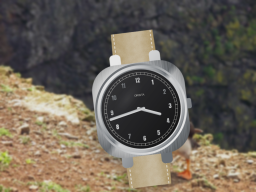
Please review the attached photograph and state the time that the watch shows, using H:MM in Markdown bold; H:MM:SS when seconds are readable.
**3:43**
